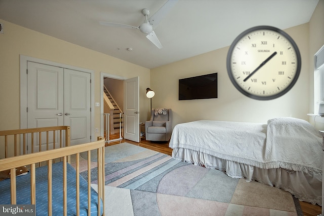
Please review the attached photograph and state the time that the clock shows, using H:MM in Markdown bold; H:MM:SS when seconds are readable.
**1:38**
